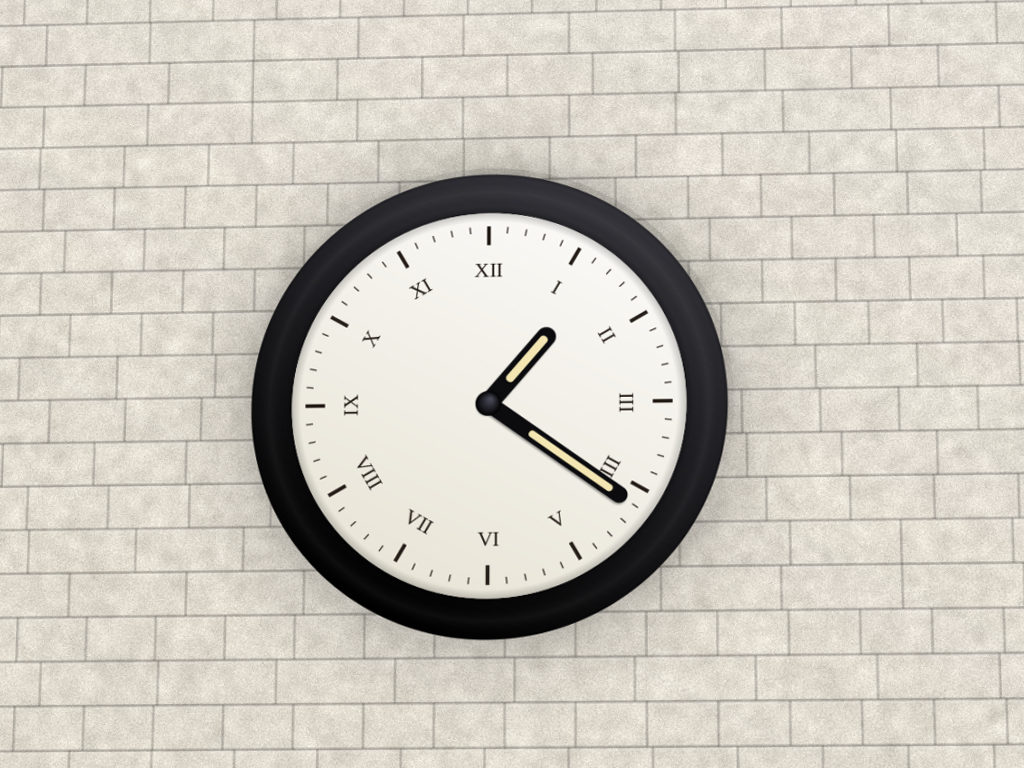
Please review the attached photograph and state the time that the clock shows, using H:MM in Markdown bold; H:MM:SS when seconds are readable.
**1:21**
